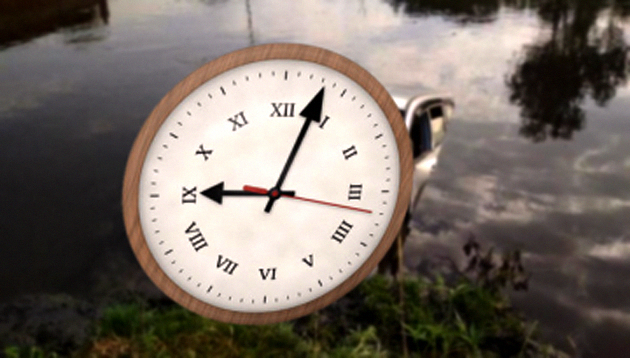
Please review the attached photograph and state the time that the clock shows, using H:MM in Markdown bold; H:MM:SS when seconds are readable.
**9:03:17**
